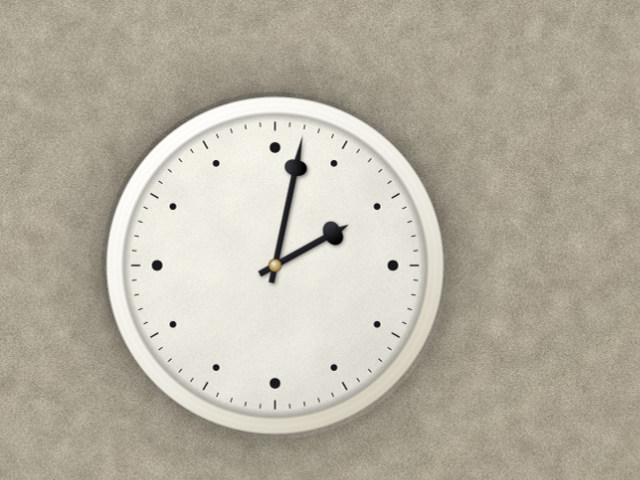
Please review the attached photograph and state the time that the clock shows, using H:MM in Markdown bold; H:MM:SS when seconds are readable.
**2:02**
